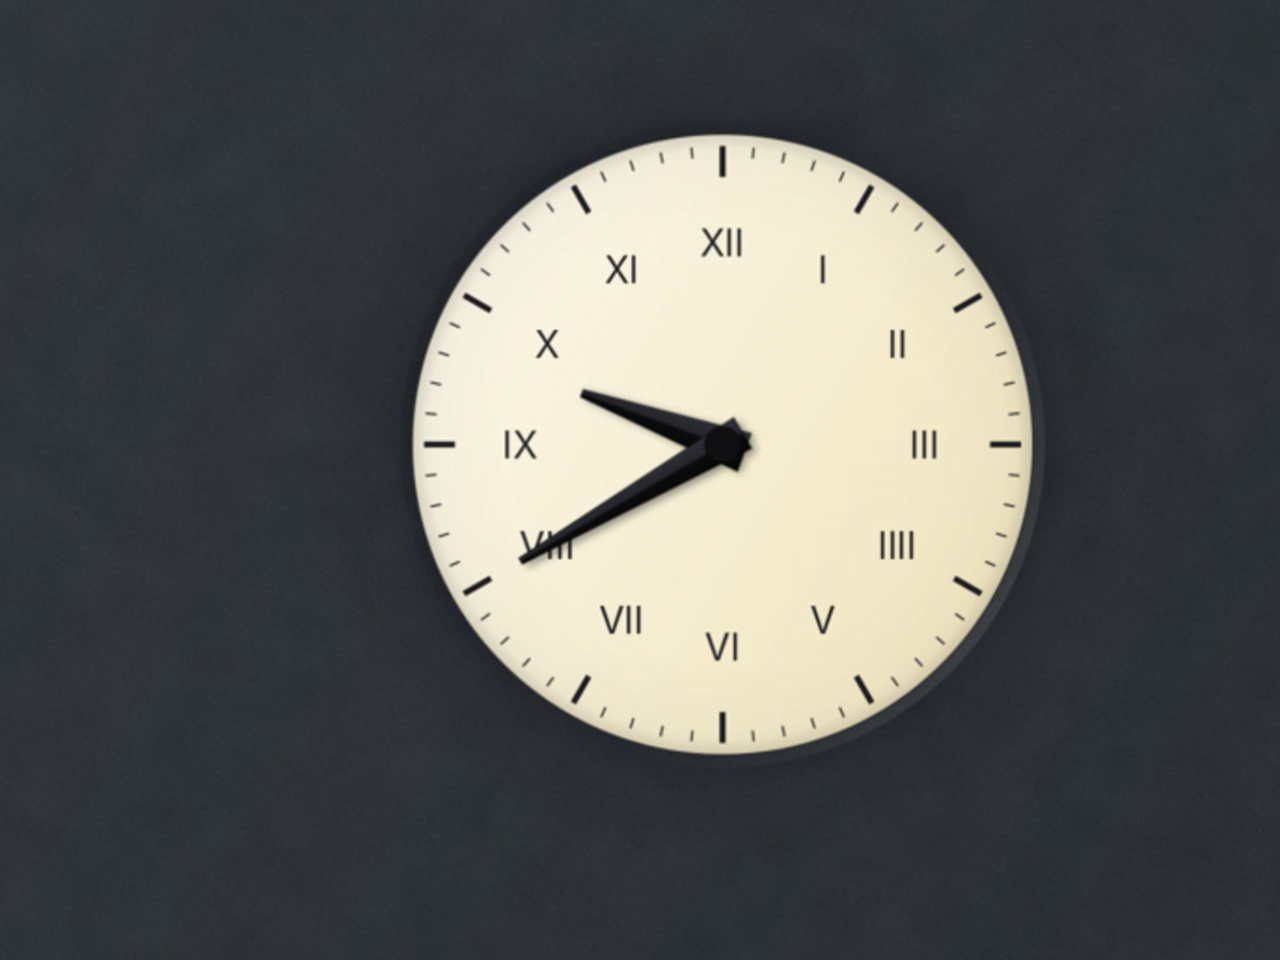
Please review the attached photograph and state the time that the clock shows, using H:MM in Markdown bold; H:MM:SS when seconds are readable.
**9:40**
